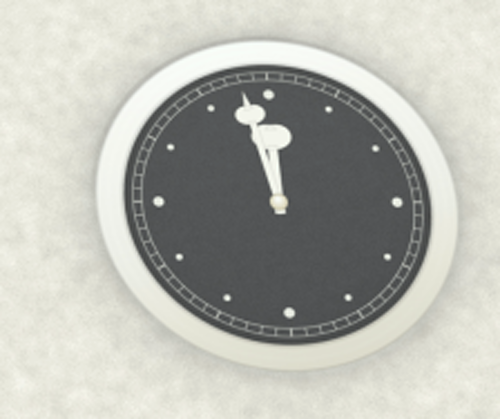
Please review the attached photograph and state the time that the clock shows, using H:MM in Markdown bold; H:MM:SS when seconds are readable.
**11:58**
